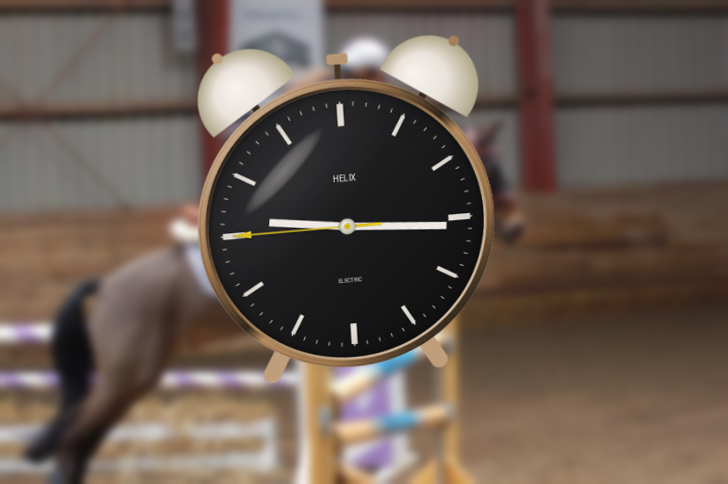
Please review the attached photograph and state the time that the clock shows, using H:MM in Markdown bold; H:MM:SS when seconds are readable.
**9:15:45**
